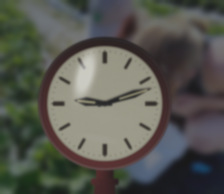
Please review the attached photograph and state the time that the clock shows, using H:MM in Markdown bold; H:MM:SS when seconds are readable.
**9:12**
